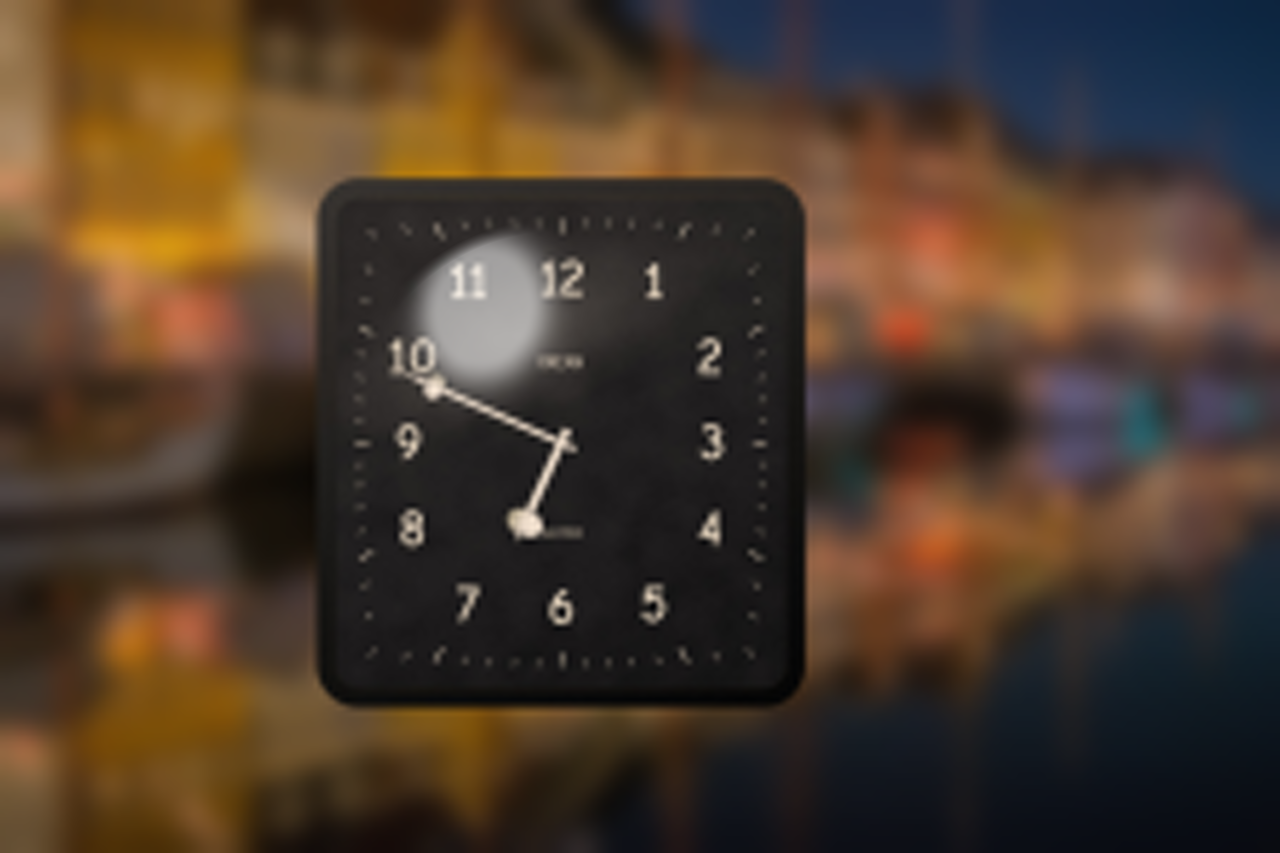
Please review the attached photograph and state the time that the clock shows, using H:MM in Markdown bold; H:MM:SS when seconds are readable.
**6:49**
